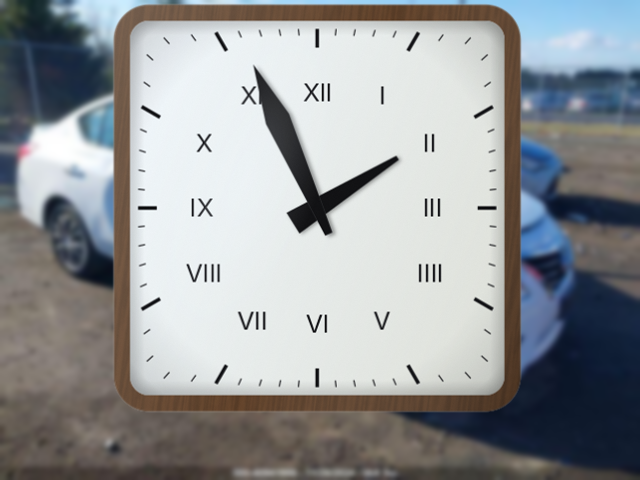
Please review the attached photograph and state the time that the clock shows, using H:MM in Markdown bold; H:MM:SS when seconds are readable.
**1:56**
